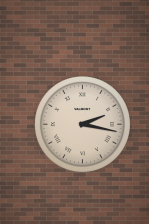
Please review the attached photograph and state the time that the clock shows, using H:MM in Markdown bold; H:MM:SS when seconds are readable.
**2:17**
